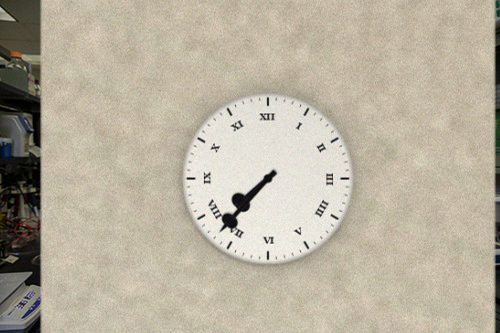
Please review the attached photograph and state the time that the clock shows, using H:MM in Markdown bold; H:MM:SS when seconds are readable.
**7:37**
